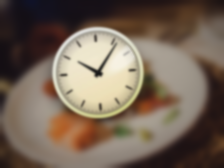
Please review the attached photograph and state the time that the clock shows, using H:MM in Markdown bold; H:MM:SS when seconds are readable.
**10:06**
